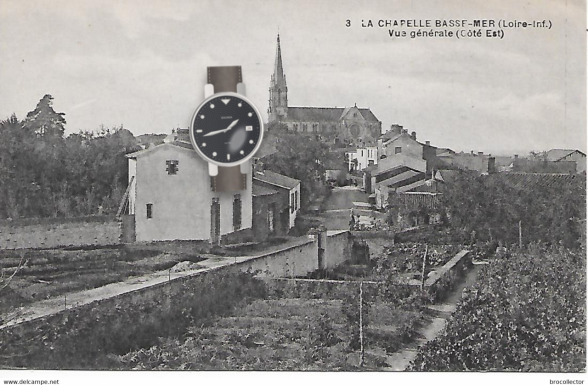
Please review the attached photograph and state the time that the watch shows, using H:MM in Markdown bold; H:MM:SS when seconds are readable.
**1:43**
